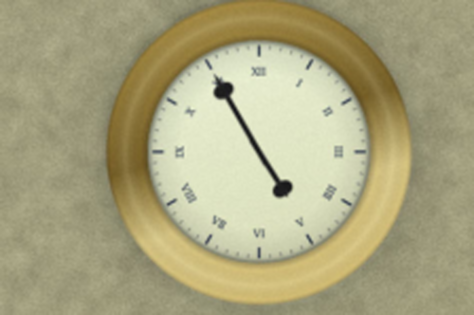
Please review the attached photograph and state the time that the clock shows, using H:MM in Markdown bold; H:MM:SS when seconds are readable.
**4:55**
